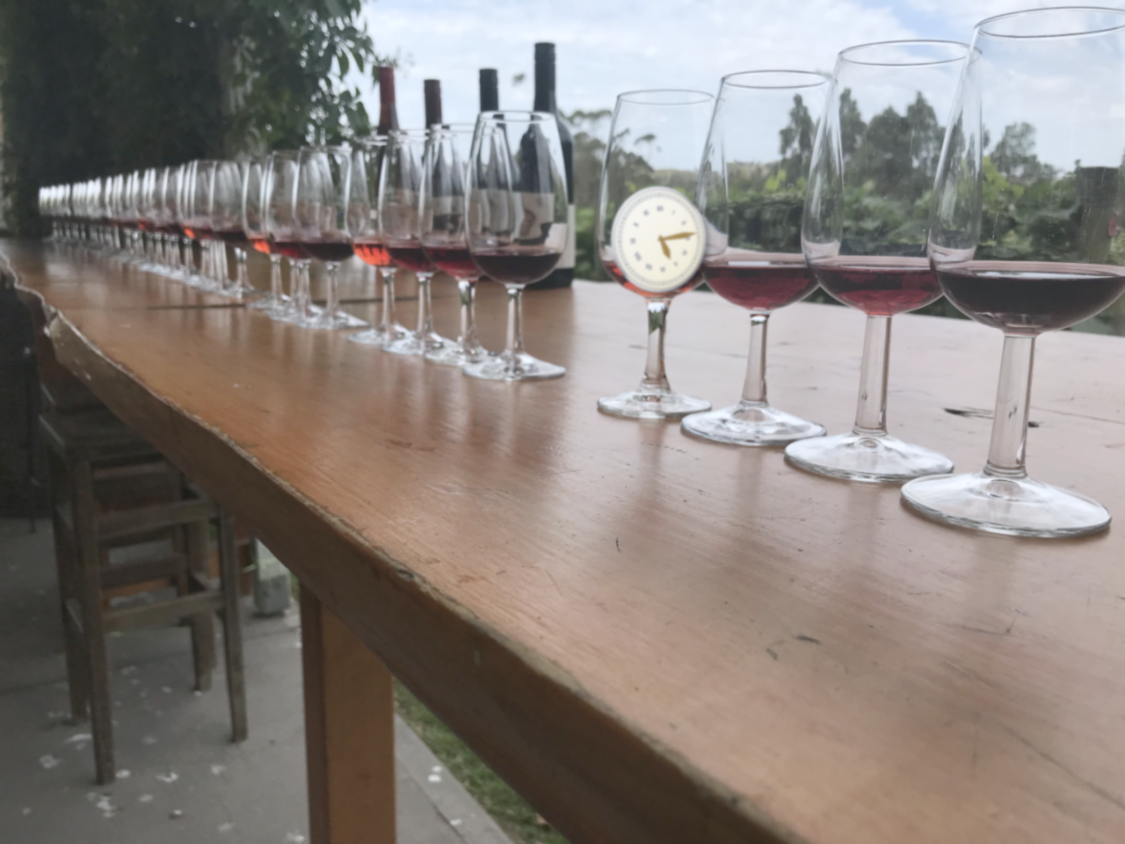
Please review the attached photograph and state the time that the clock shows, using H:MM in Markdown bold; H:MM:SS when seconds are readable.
**5:14**
